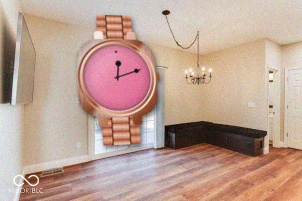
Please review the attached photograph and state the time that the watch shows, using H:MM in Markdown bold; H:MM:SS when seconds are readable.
**12:12**
